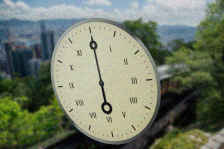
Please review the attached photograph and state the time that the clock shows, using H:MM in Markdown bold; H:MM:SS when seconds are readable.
**6:00**
